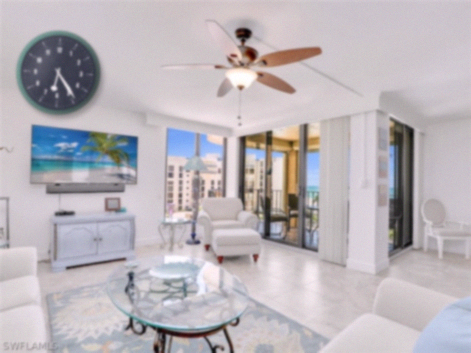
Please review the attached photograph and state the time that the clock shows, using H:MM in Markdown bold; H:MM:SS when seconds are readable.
**6:24**
